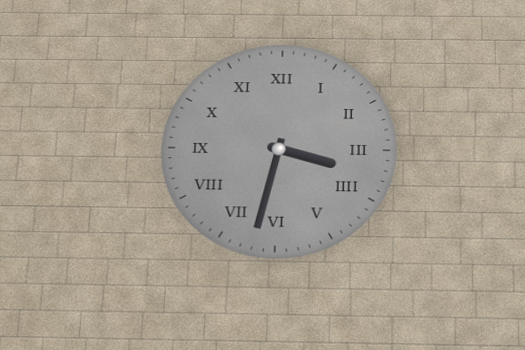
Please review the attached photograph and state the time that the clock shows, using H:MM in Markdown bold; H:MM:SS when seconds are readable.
**3:32**
